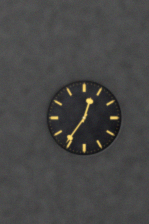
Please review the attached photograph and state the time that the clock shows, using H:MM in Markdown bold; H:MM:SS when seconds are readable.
**12:36**
